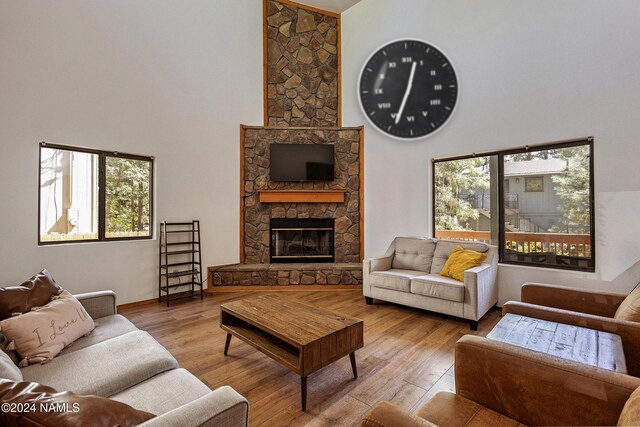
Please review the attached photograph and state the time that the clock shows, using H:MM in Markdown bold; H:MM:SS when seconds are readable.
**12:34**
